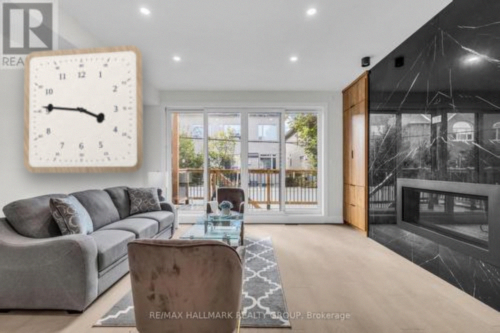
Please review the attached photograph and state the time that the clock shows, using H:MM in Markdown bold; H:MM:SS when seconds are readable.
**3:46**
